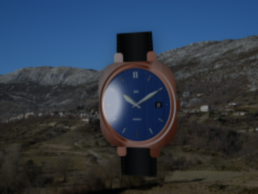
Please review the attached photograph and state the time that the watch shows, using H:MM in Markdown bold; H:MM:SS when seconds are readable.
**10:10**
